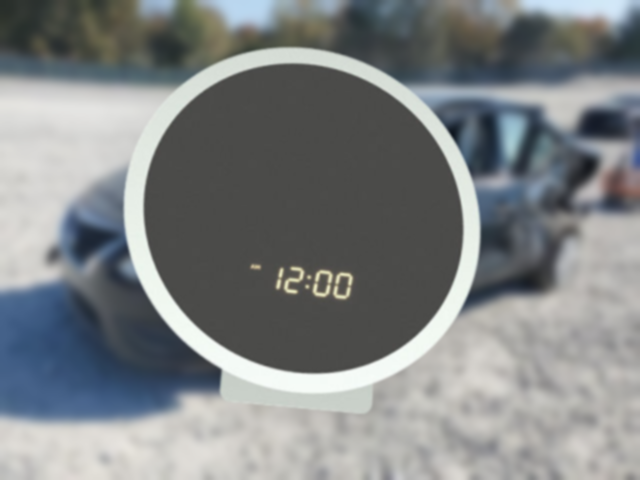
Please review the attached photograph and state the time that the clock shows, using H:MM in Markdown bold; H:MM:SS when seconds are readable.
**12:00**
